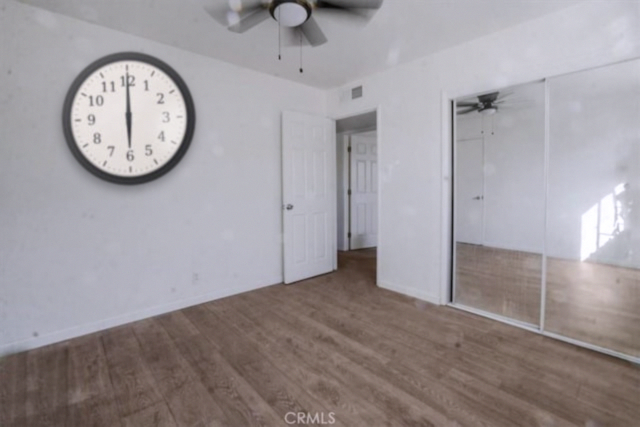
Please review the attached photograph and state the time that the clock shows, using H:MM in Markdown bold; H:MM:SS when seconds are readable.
**6:00**
